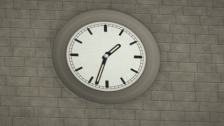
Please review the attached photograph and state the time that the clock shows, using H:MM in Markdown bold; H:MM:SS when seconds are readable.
**1:33**
